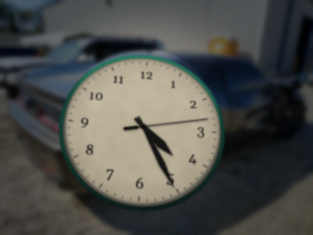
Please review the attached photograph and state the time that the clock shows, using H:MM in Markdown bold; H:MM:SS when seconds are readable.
**4:25:13**
